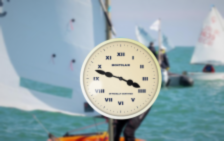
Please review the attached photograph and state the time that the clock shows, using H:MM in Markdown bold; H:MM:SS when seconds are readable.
**3:48**
